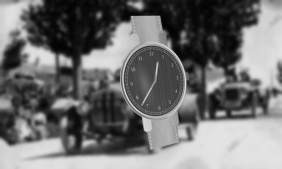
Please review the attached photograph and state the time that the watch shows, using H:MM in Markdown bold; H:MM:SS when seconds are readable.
**12:37**
